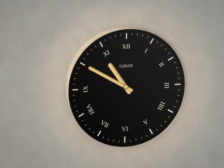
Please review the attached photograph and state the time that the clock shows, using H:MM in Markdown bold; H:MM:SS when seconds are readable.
**10:50**
